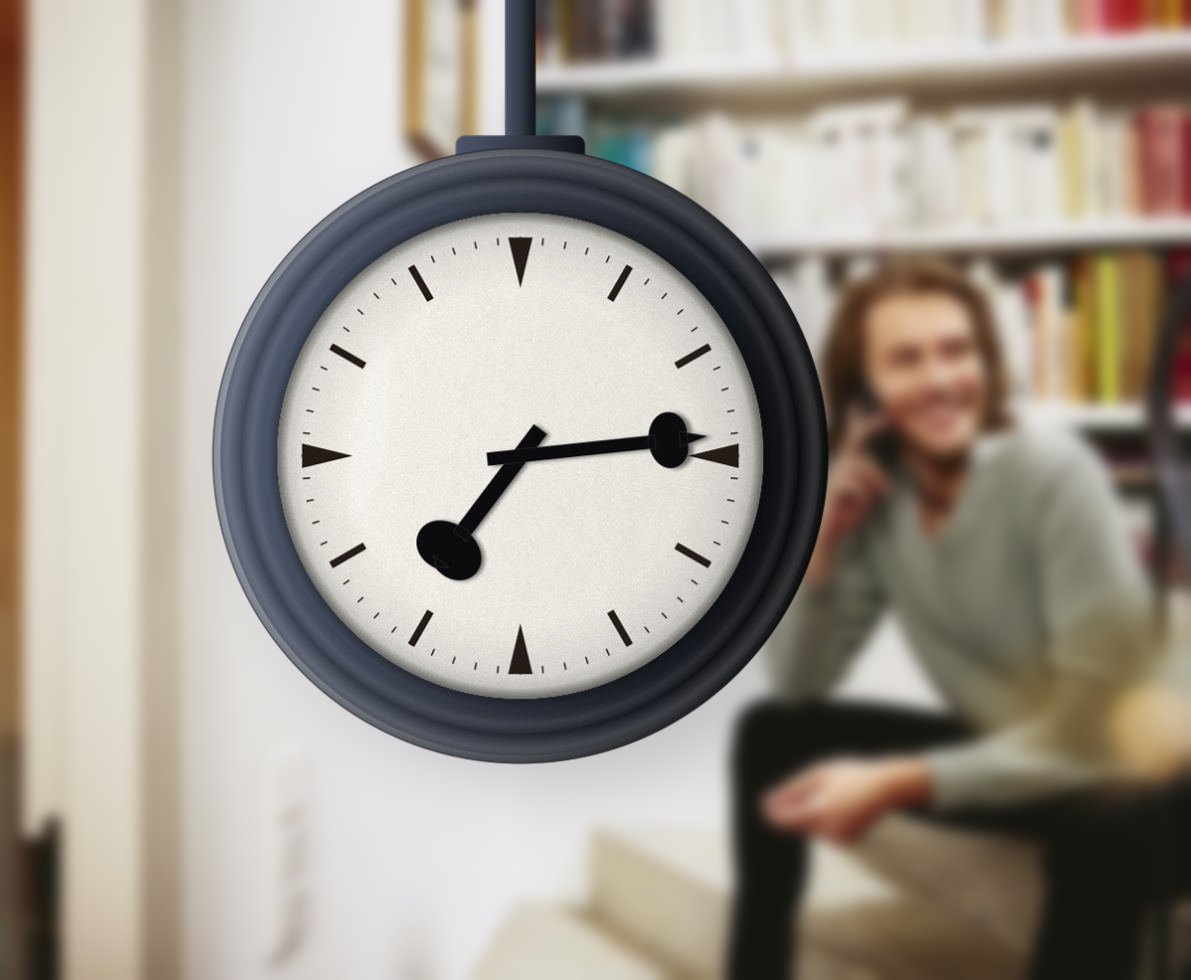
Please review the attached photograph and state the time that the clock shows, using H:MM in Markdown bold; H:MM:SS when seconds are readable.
**7:14**
